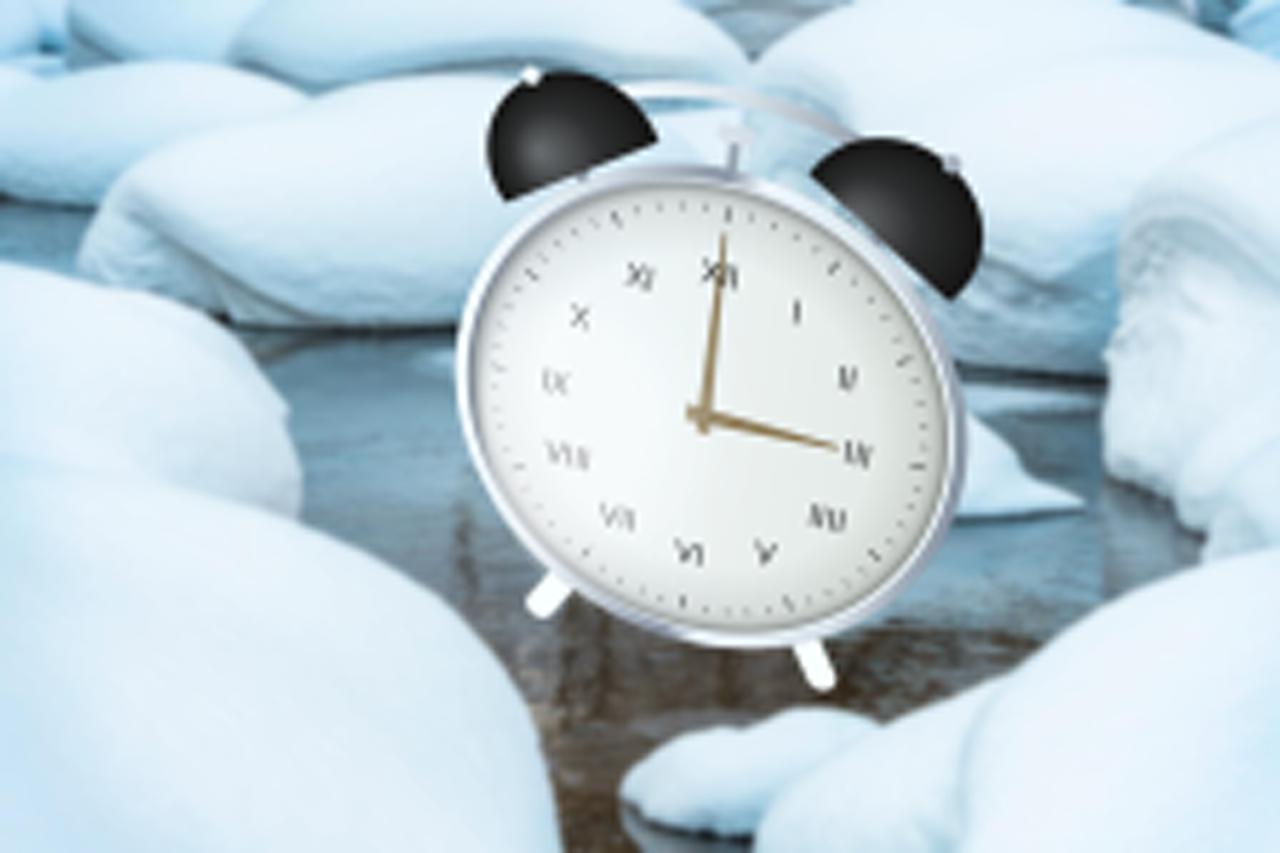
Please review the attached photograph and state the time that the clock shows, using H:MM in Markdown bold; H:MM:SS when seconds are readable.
**3:00**
